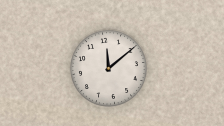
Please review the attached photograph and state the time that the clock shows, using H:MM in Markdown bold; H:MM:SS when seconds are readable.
**12:10**
